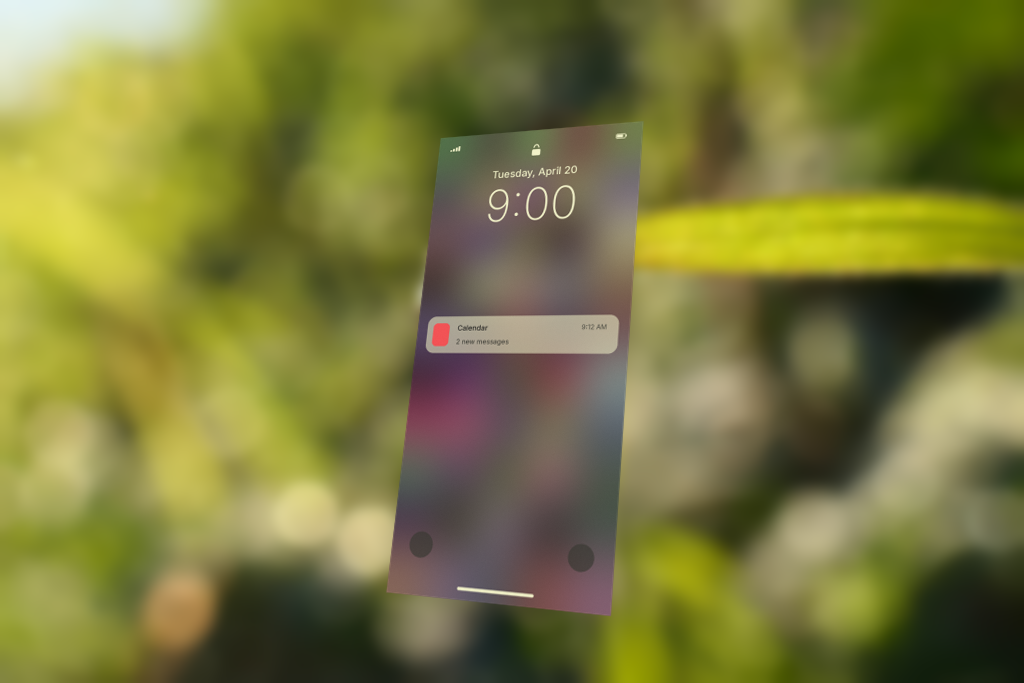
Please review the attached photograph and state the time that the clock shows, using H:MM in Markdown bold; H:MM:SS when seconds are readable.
**9:00**
